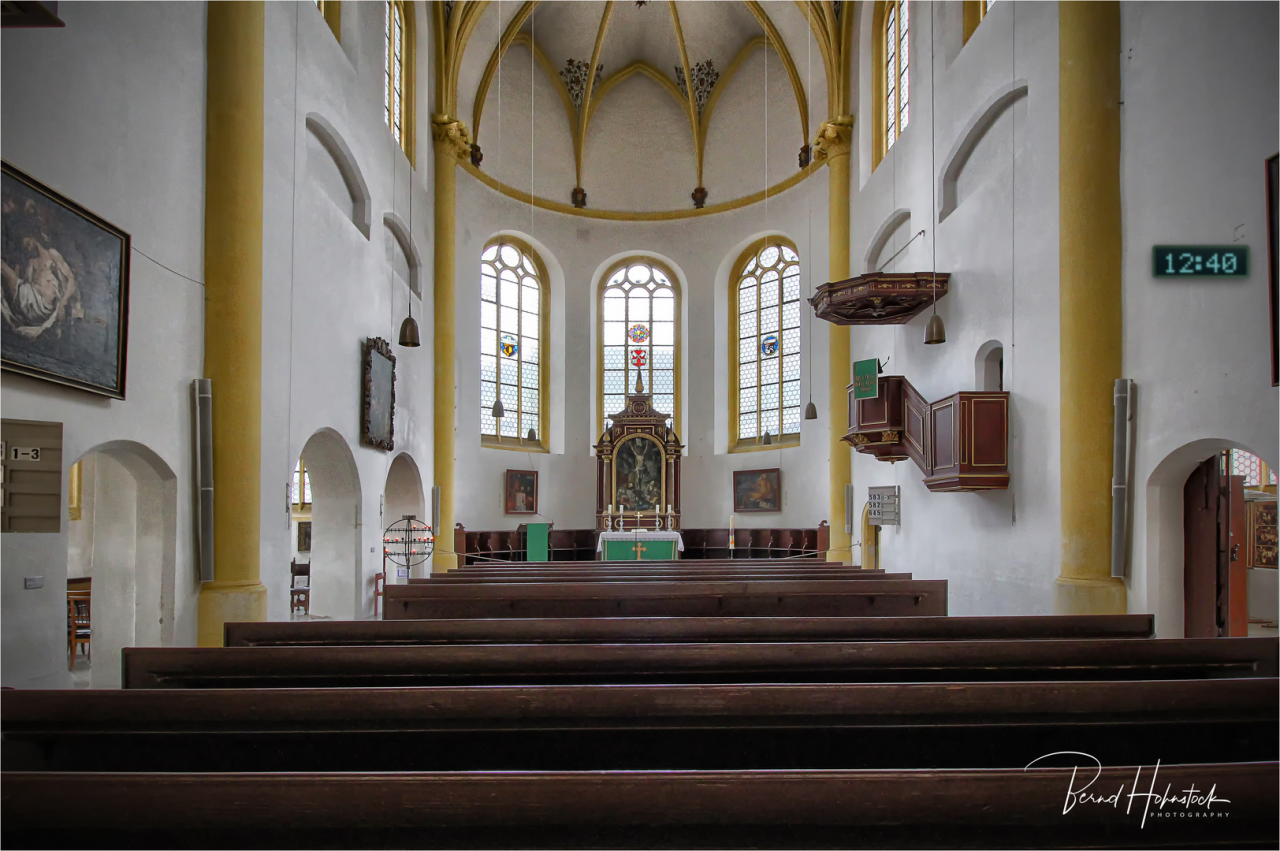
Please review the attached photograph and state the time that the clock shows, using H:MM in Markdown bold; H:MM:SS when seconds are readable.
**12:40**
